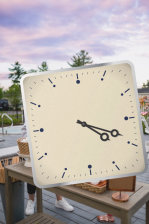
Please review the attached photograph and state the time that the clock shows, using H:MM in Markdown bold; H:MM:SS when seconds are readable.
**4:19**
